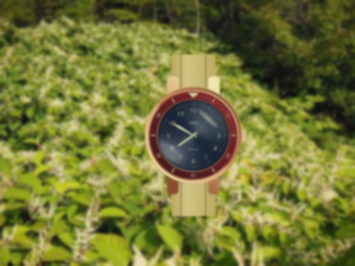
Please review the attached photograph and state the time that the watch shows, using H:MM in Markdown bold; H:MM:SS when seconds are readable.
**7:50**
